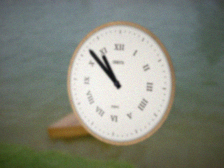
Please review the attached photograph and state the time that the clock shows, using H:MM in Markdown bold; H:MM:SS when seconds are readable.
**10:52**
